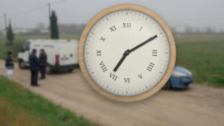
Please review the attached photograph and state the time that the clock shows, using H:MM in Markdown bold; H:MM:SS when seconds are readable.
**7:10**
